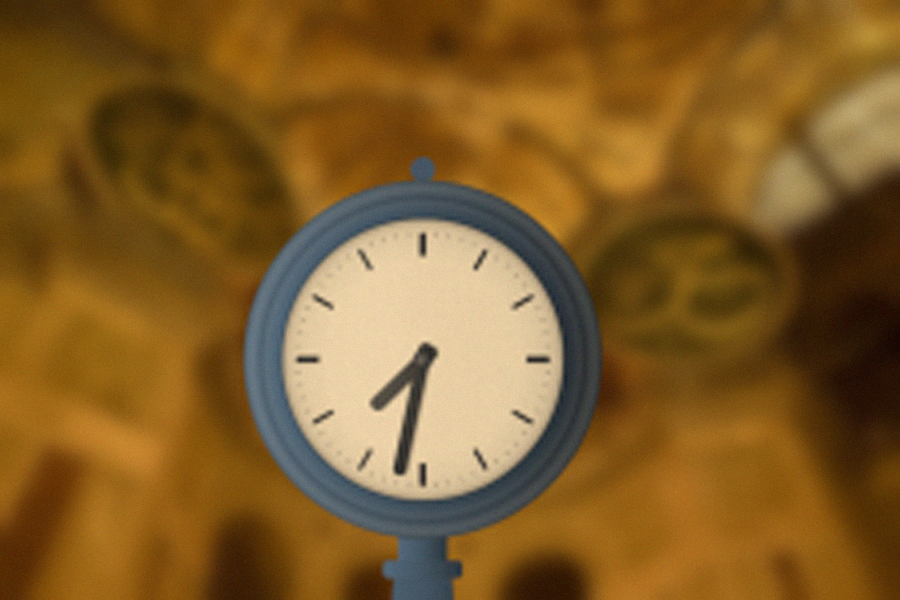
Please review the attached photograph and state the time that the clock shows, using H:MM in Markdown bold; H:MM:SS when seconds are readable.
**7:32**
